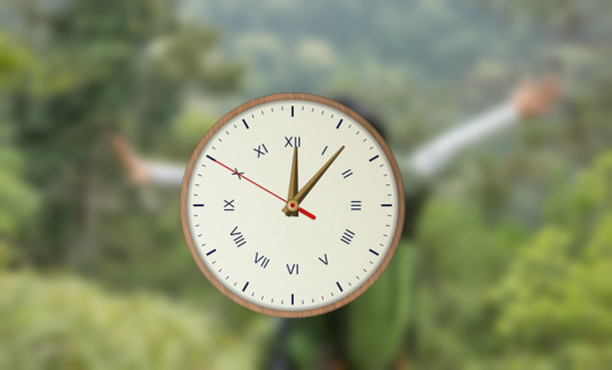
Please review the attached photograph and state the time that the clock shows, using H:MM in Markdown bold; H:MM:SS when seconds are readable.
**12:06:50**
